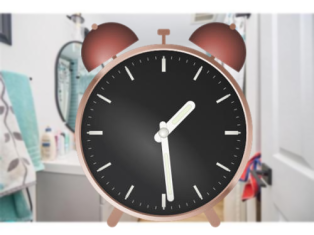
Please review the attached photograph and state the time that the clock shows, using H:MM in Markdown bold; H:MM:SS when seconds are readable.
**1:29**
